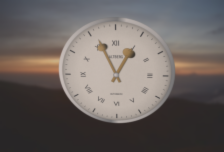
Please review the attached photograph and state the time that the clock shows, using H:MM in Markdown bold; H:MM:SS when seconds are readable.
**12:56**
